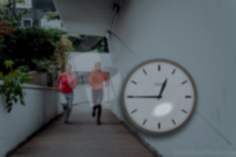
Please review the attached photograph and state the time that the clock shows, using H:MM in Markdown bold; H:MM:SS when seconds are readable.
**12:45**
